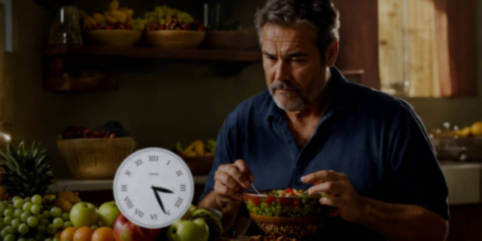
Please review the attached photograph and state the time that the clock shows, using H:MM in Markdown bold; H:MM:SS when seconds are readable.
**3:26**
